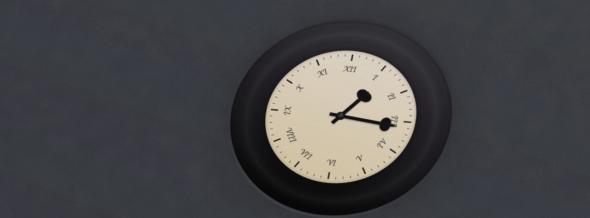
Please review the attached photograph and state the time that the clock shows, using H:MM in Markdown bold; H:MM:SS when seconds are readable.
**1:16**
